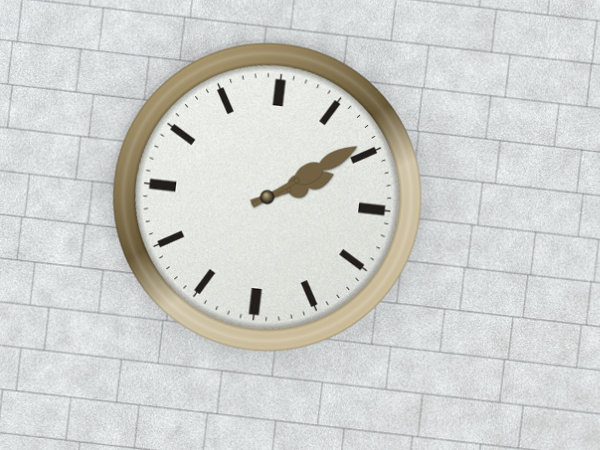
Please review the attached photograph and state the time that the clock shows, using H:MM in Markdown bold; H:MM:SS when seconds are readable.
**2:09**
